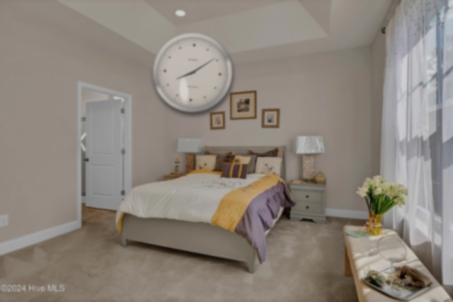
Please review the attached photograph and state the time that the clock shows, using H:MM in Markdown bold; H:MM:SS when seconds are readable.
**8:09**
